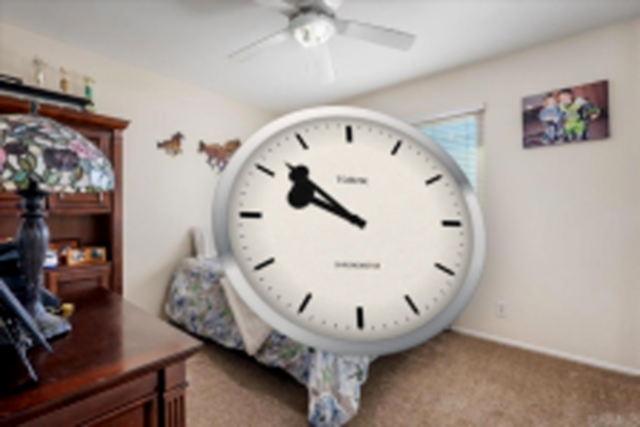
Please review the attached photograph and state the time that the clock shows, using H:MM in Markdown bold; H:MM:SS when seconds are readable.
**9:52**
